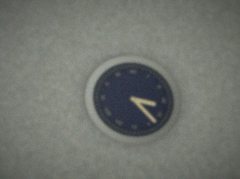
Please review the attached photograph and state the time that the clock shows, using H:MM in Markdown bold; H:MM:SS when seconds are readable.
**3:23**
